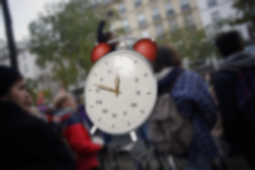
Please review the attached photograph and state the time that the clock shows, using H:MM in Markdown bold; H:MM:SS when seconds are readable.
**11:47**
